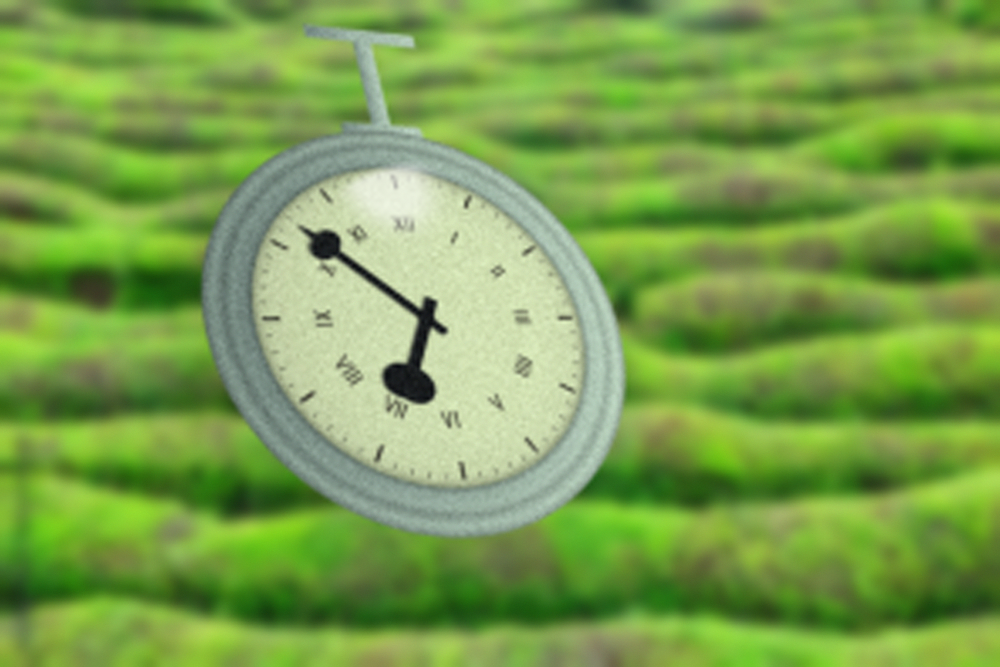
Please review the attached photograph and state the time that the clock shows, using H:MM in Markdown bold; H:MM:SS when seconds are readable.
**6:52**
